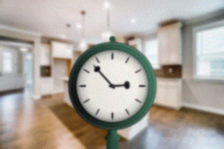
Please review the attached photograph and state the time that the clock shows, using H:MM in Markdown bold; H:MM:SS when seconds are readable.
**2:53**
